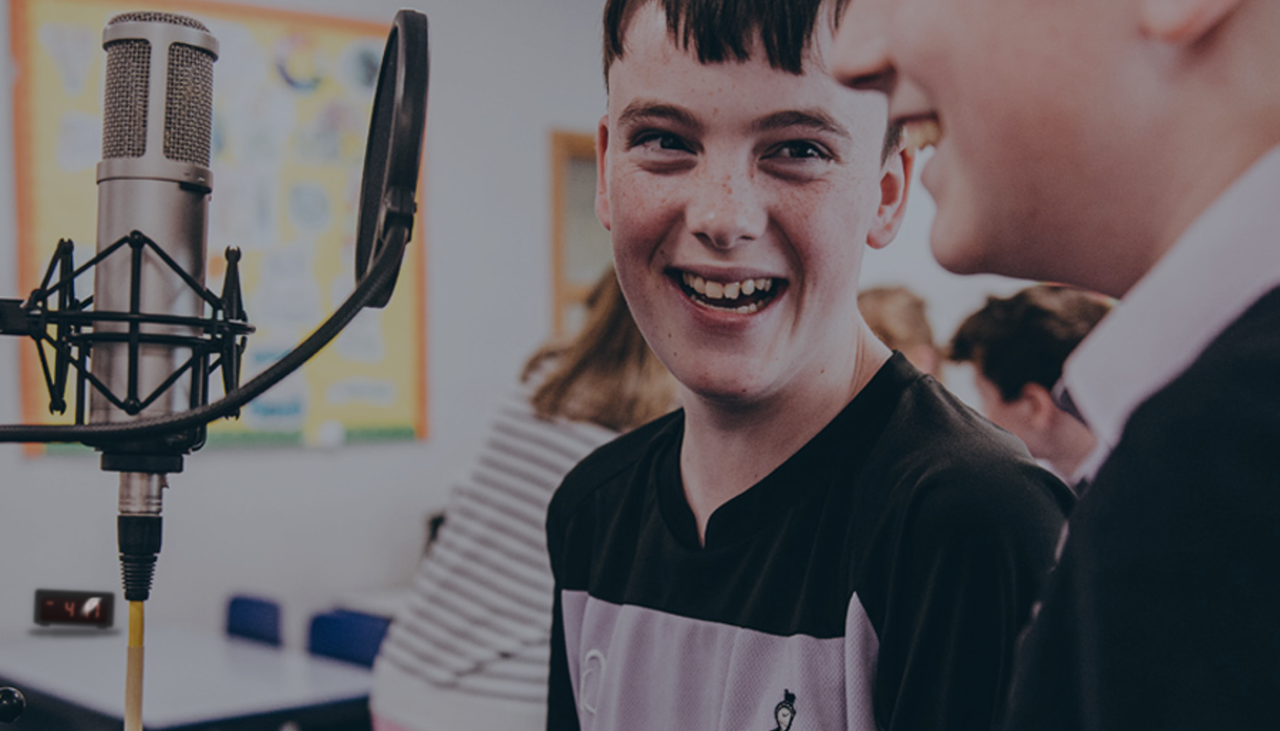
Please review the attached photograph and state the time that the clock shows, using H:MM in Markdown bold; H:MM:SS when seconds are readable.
**4:17**
